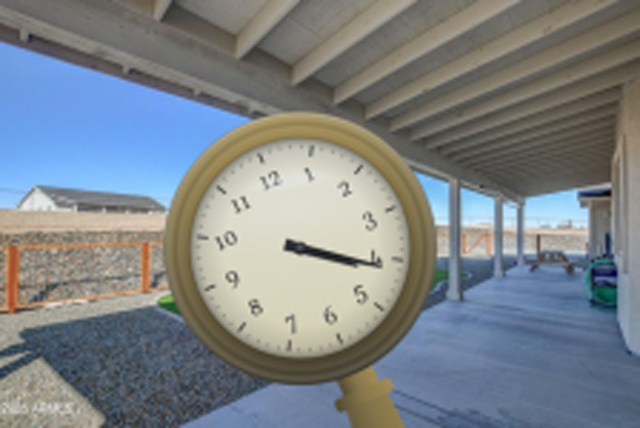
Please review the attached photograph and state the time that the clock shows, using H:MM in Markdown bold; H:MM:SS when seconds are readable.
**4:21**
